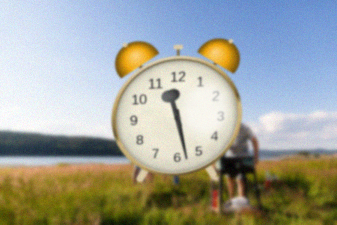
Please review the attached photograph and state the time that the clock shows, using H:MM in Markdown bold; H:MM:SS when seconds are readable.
**11:28**
